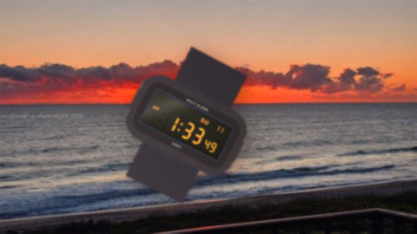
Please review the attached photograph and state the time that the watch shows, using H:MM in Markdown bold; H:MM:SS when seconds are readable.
**1:33:49**
